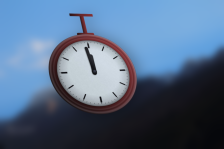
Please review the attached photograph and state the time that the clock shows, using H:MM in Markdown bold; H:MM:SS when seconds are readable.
**11:59**
